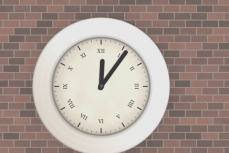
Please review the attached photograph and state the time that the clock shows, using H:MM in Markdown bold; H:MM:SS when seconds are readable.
**12:06**
